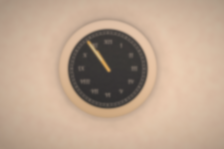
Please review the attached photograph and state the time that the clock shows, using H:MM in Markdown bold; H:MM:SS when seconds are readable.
**10:54**
